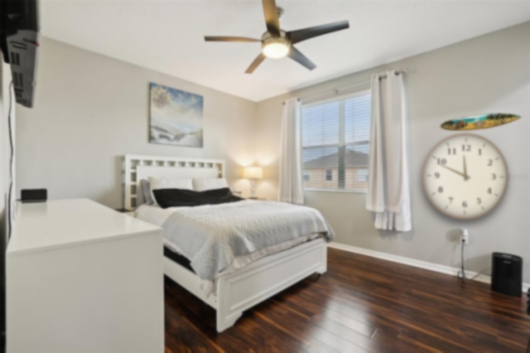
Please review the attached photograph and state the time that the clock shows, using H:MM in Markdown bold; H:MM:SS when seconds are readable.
**11:49**
